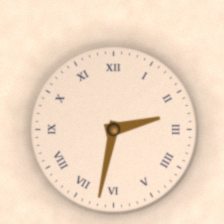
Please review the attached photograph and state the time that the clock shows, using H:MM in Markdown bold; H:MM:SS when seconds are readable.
**2:32**
